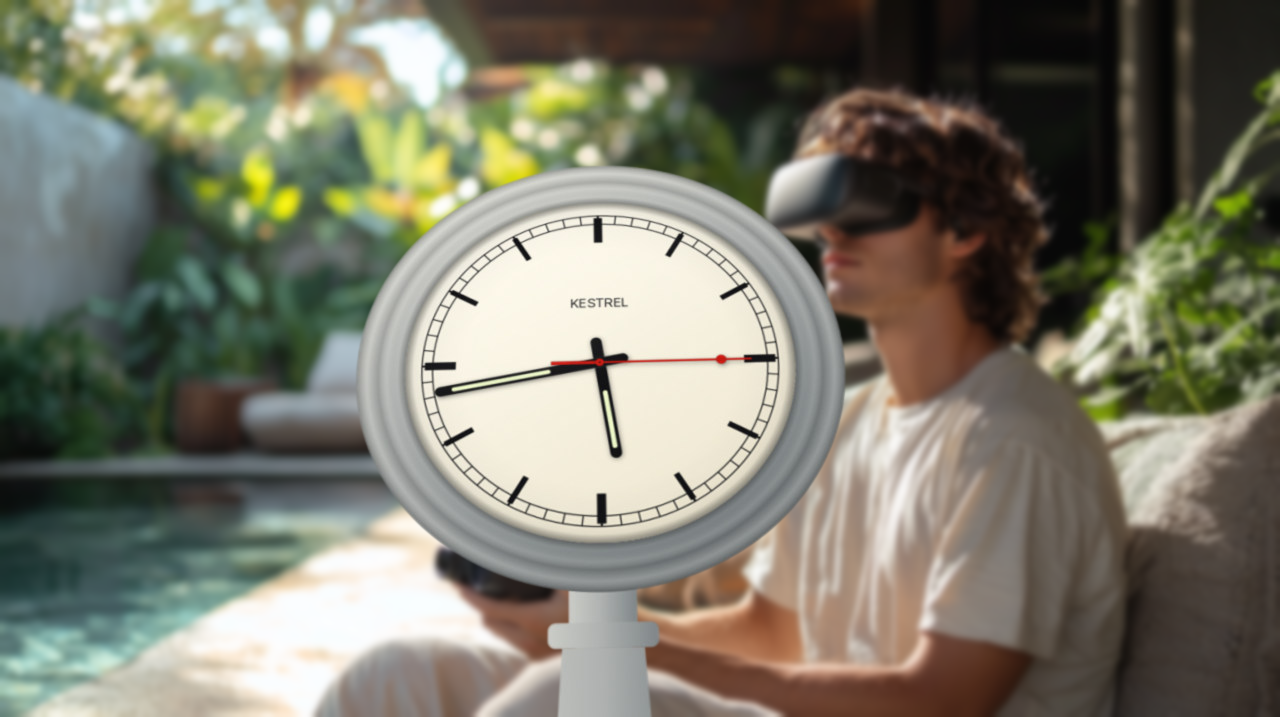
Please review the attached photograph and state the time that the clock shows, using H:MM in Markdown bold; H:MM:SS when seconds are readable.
**5:43:15**
